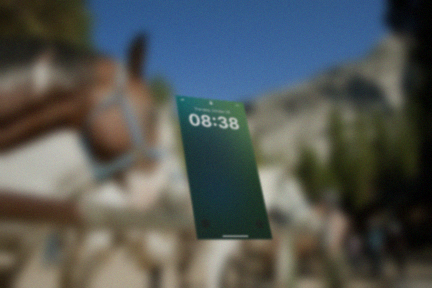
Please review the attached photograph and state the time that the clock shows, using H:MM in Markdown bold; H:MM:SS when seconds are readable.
**8:38**
